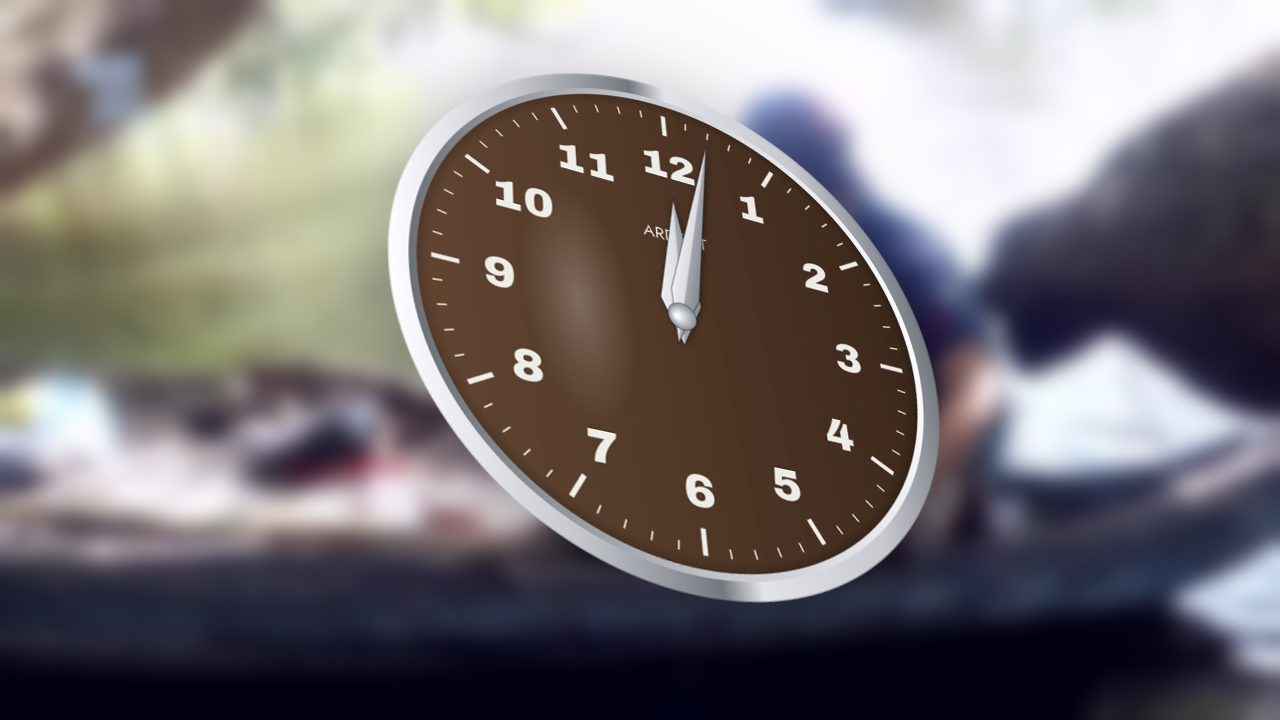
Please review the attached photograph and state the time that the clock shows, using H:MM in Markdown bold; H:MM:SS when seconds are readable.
**12:02**
